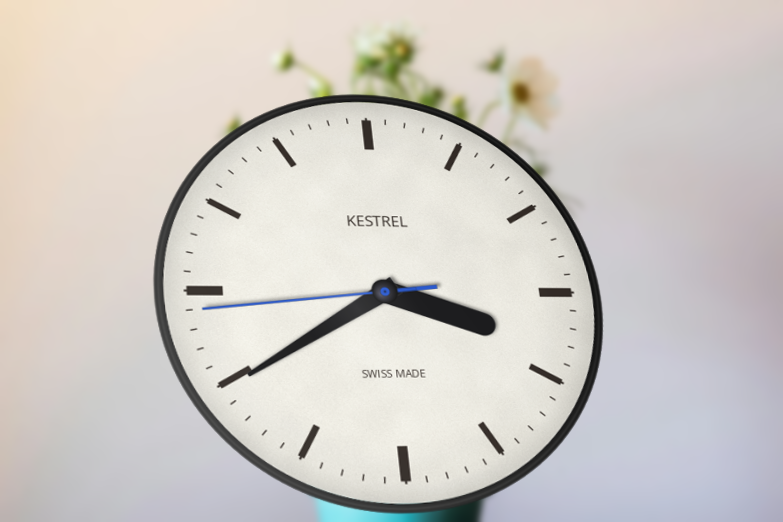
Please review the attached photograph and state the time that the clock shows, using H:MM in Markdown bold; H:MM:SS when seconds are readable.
**3:39:44**
